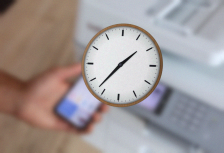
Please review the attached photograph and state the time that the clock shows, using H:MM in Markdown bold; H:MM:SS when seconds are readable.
**1:37**
